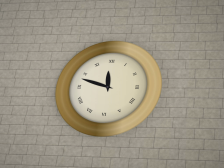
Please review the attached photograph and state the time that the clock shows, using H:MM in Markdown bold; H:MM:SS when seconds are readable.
**11:48**
